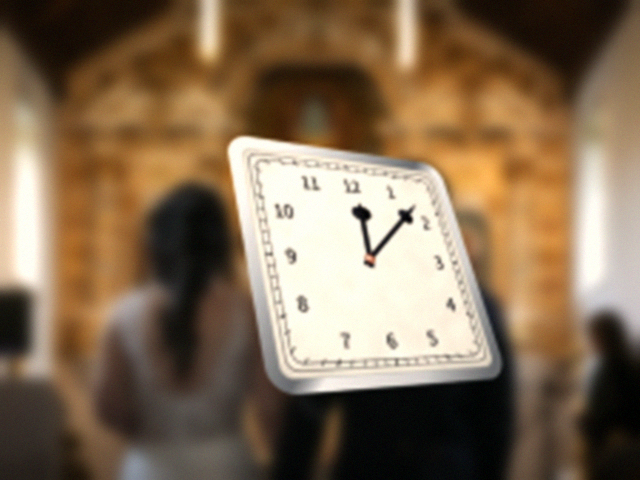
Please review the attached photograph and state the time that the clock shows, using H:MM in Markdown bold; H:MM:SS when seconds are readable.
**12:08**
